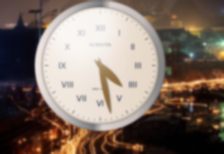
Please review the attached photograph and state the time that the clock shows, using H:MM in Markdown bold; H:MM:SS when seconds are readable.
**4:28**
